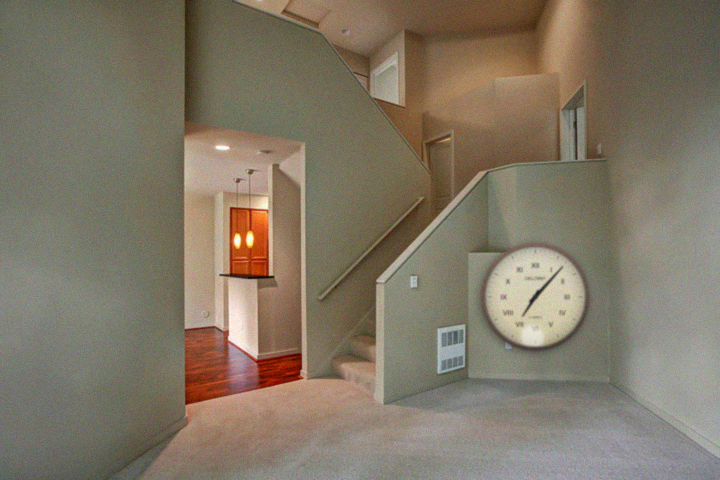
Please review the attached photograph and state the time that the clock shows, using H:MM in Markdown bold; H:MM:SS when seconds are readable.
**7:07**
